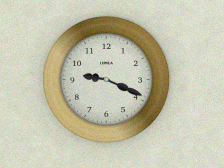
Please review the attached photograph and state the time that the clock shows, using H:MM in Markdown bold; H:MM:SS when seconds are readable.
**9:19**
